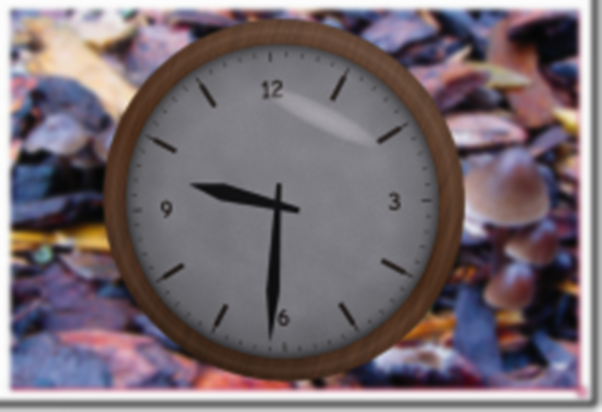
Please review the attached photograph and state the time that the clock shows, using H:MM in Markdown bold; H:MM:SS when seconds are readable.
**9:31**
